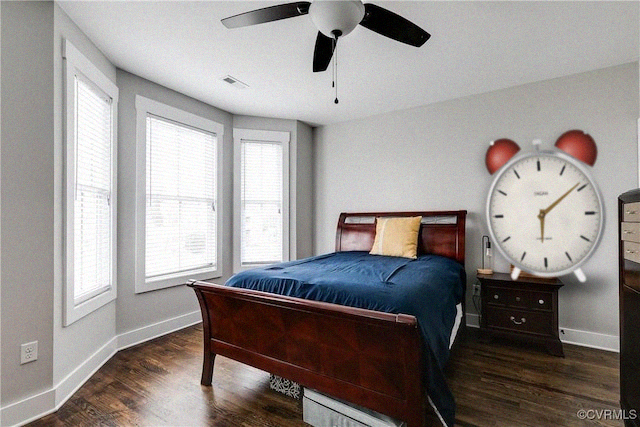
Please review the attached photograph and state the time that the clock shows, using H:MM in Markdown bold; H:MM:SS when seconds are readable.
**6:09**
